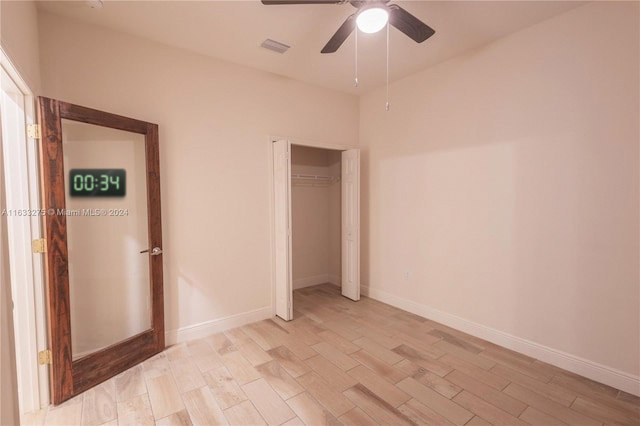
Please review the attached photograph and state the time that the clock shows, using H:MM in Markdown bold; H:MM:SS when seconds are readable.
**0:34**
